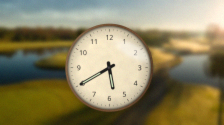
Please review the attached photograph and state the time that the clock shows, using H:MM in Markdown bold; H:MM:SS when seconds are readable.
**5:40**
